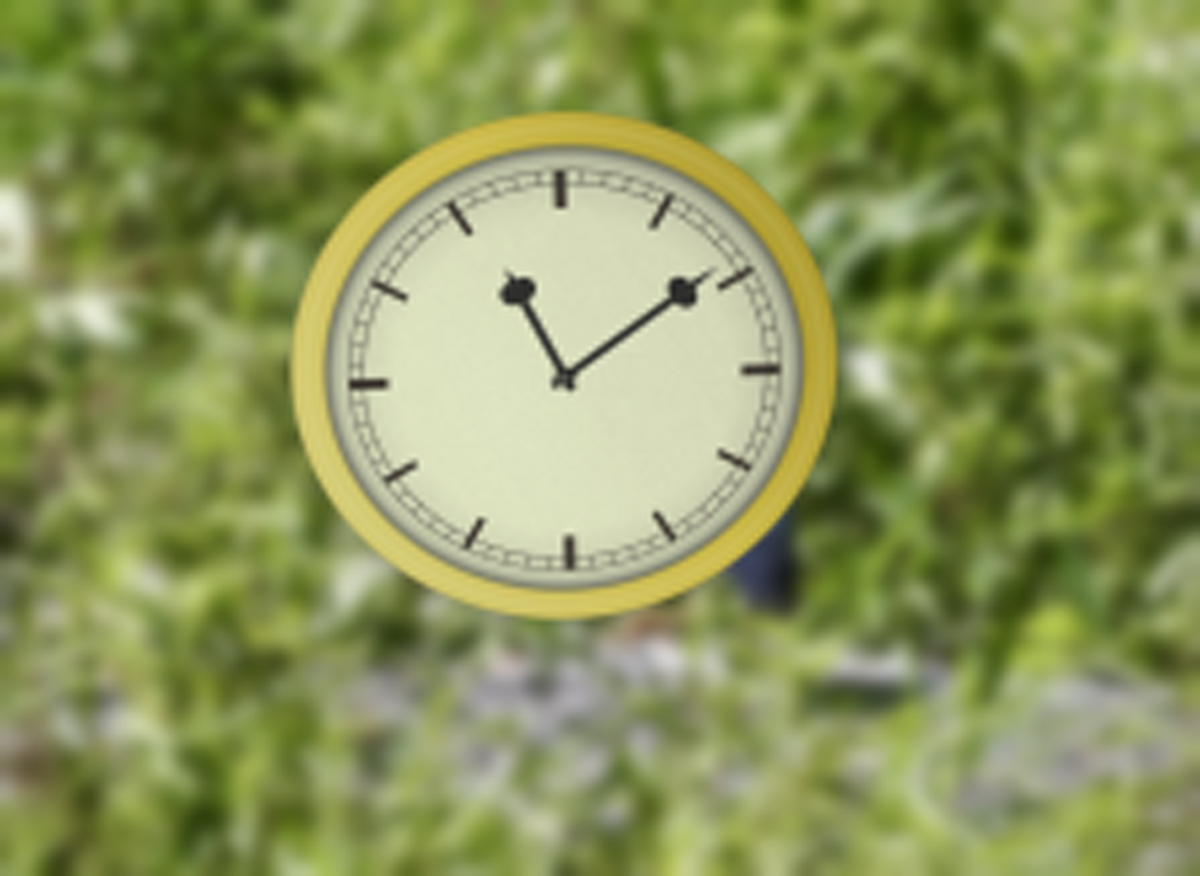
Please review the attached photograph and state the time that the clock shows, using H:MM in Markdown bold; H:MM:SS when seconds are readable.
**11:09**
